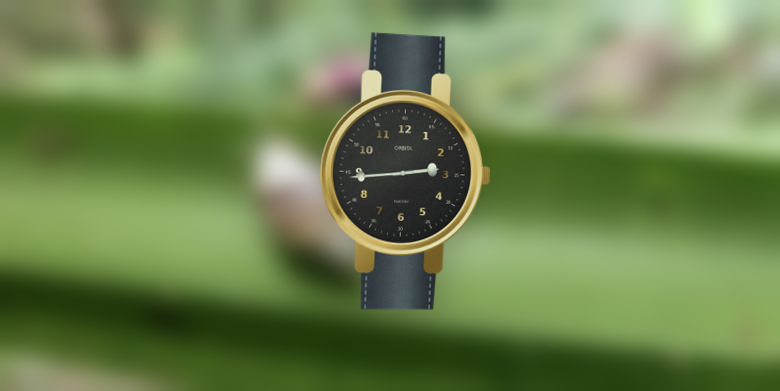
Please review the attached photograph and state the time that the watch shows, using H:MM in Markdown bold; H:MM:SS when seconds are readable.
**2:44**
